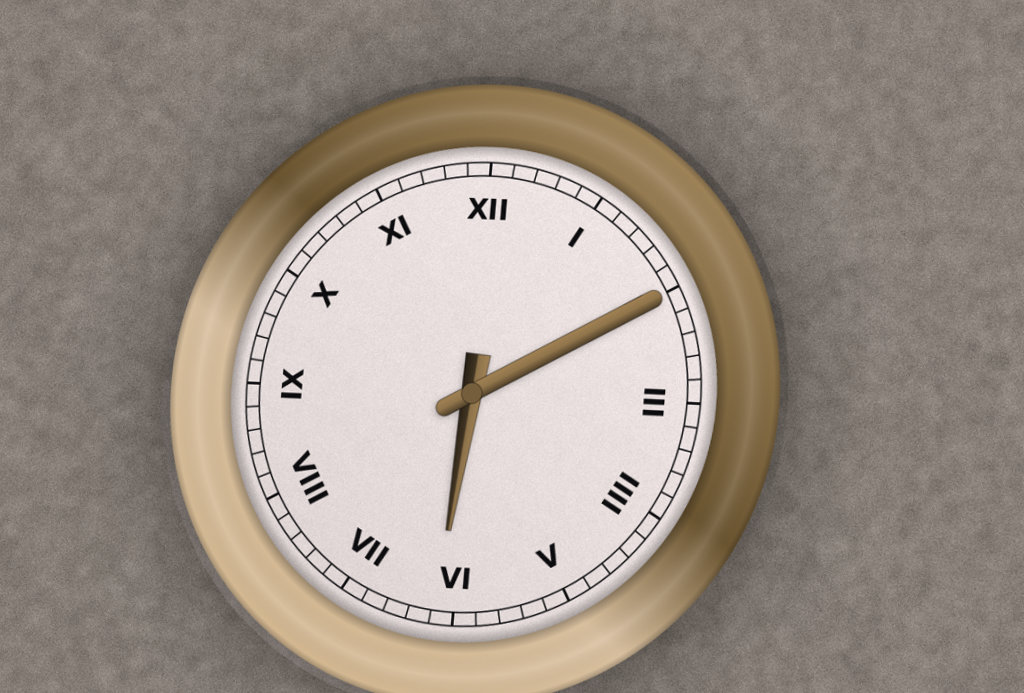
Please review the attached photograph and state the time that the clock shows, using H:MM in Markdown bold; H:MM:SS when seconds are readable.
**6:10**
